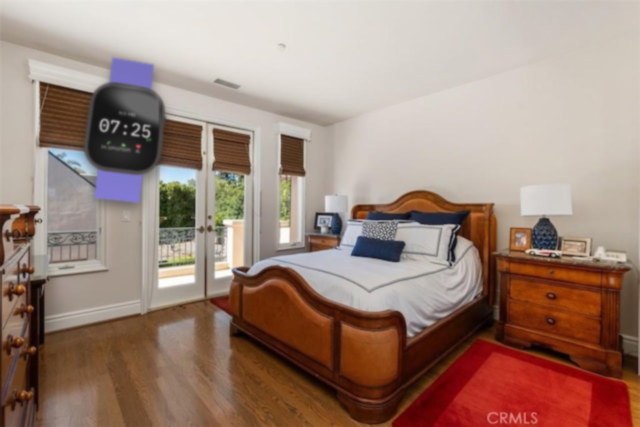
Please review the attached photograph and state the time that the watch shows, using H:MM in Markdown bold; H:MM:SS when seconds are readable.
**7:25**
